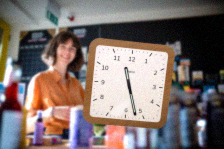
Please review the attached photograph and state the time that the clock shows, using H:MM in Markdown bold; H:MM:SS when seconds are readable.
**11:27**
